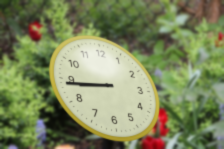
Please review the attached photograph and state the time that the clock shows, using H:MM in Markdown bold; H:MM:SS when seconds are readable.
**8:44**
